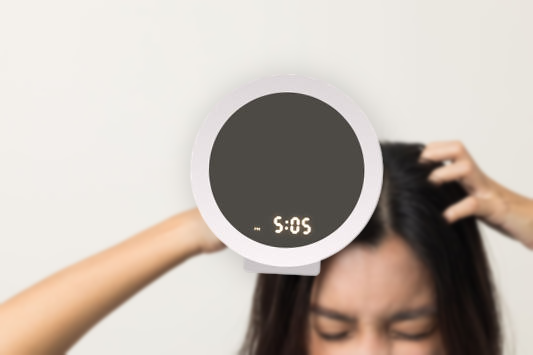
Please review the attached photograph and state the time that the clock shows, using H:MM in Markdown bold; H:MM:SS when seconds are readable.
**5:05**
